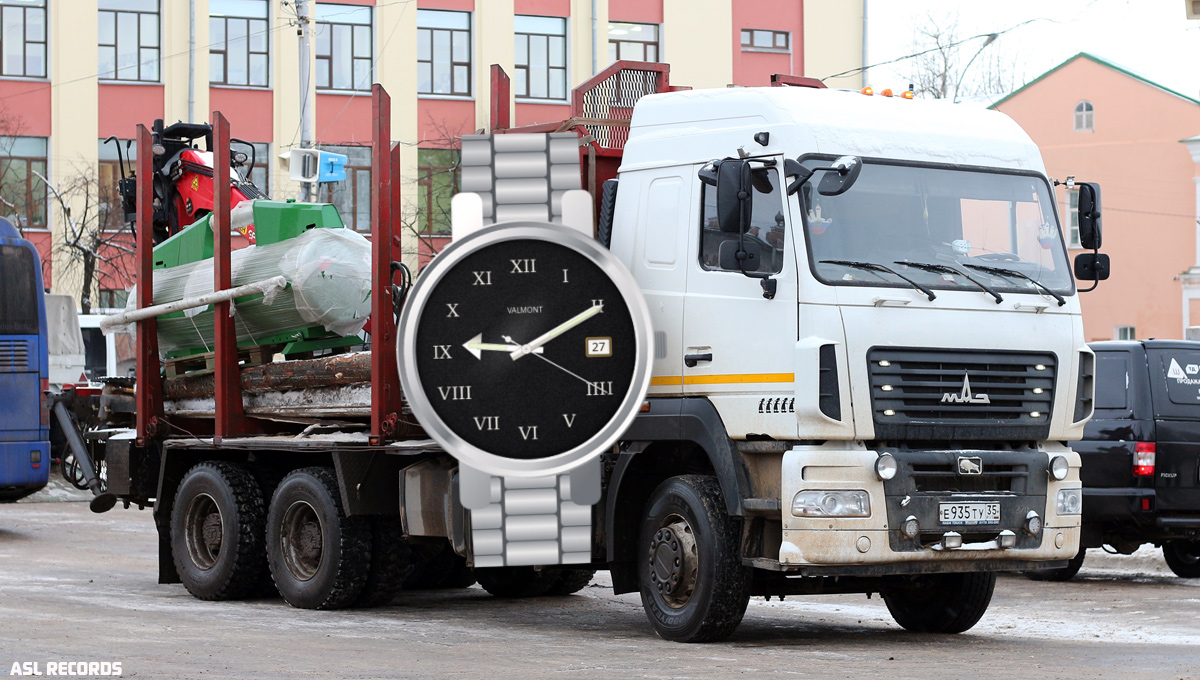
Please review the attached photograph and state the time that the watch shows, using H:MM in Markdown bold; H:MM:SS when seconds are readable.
**9:10:20**
